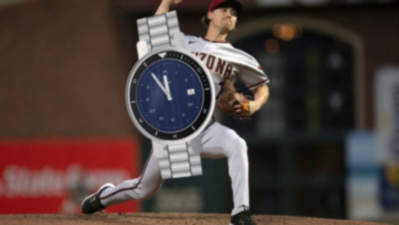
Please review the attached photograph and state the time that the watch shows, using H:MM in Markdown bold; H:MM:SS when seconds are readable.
**11:55**
